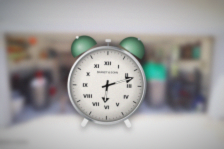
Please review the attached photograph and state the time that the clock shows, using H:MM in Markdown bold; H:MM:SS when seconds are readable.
**6:12**
